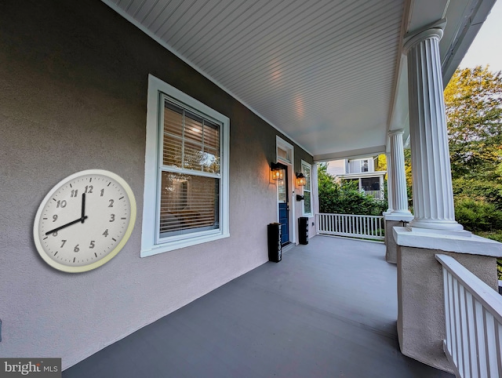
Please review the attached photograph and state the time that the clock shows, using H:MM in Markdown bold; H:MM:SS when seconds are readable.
**11:41**
